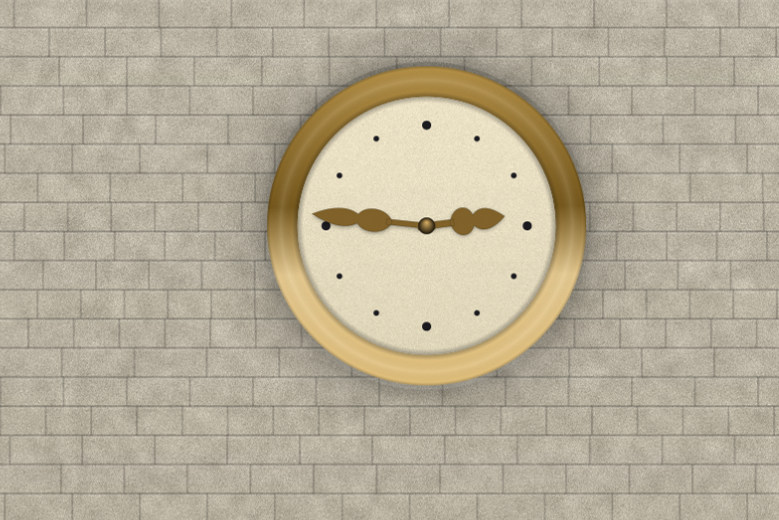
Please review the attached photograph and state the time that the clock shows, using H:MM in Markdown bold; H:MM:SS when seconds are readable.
**2:46**
